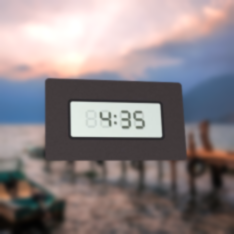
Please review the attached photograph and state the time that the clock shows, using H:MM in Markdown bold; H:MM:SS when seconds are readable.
**4:35**
